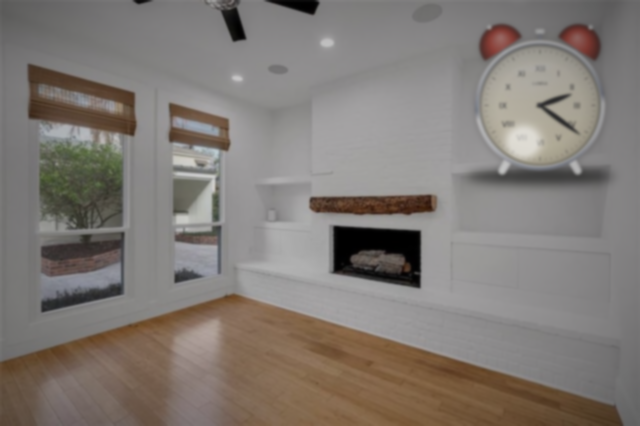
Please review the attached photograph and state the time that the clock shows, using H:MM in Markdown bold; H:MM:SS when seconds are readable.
**2:21**
